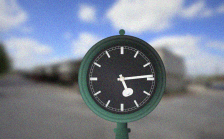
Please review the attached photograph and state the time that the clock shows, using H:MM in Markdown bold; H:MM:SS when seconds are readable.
**5:14**
